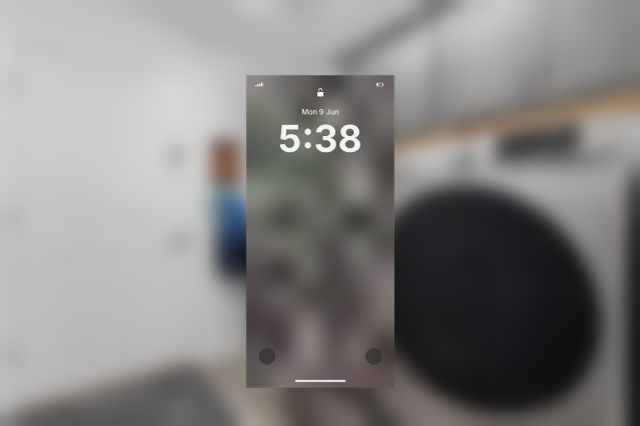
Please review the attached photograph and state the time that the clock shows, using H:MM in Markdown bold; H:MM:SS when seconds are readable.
**5:38**
